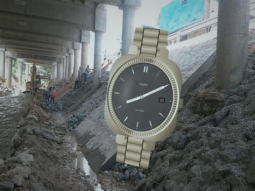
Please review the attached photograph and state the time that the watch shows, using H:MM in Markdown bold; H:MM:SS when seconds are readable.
**8:10**
